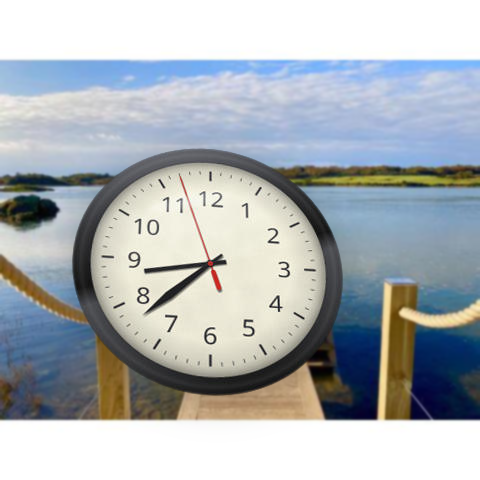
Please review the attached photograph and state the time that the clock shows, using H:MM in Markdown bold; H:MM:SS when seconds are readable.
**8:37:57**
